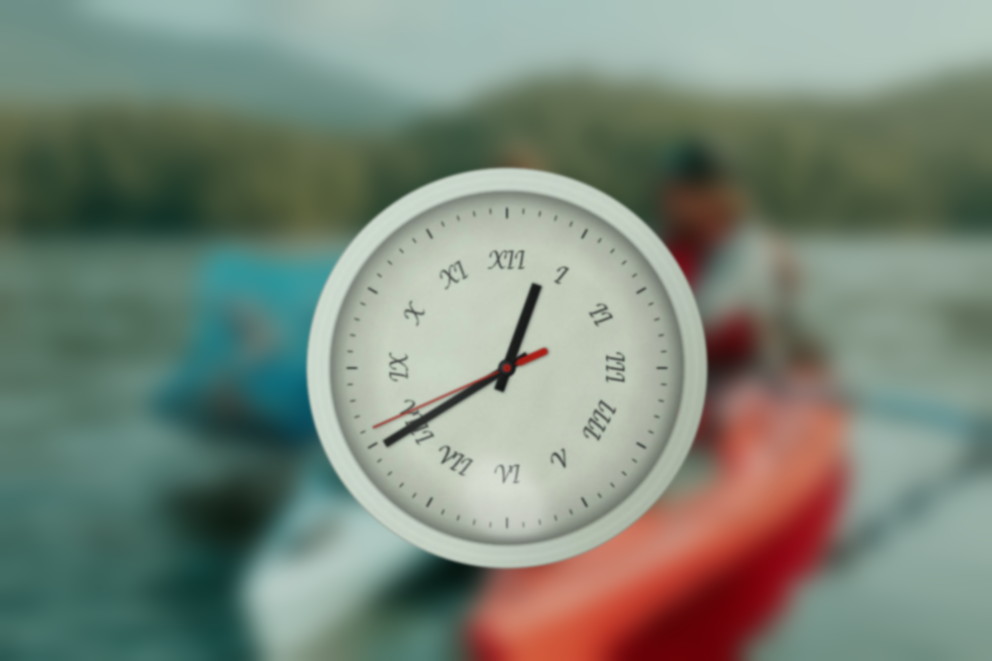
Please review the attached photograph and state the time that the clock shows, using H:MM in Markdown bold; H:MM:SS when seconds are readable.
**12:39:41**
